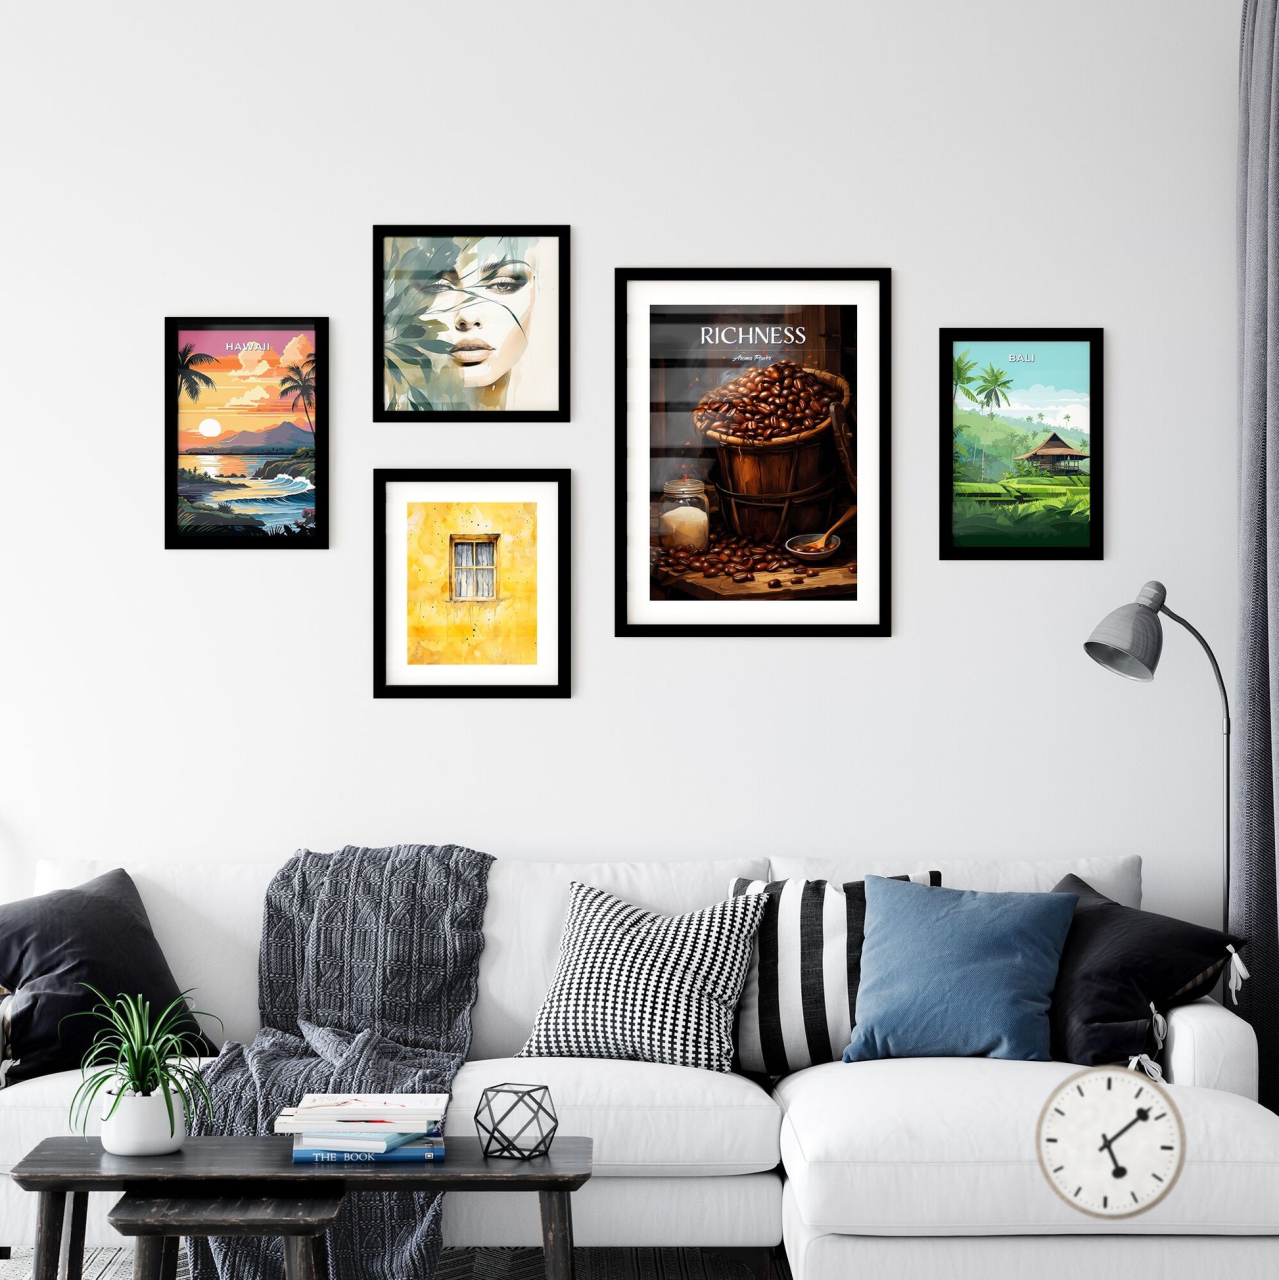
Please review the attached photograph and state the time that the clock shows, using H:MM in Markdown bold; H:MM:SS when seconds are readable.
**5:08**
